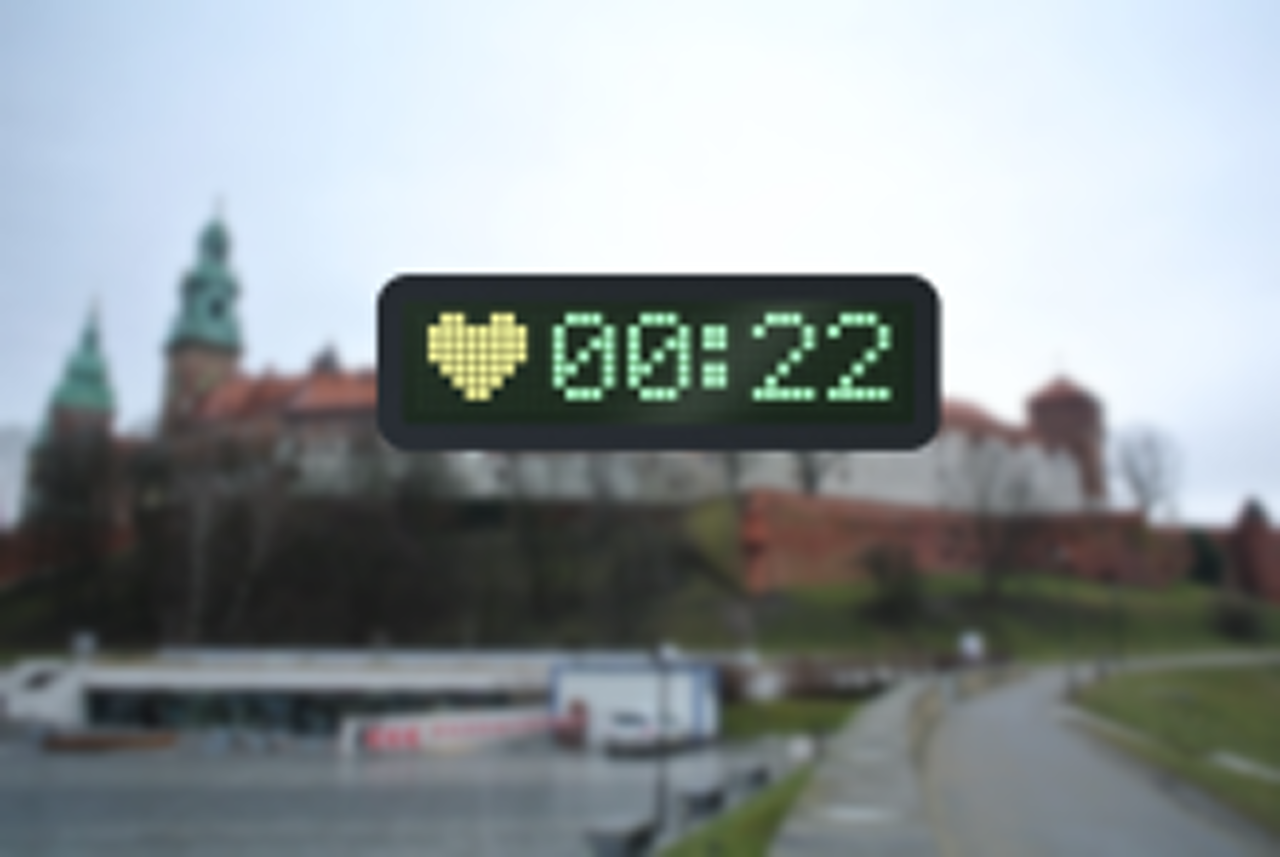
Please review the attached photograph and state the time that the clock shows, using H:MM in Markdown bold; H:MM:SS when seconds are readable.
**0:22**
